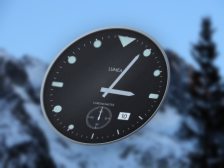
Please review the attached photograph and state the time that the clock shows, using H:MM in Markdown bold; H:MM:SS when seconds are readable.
**3:04**
